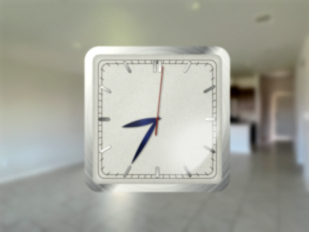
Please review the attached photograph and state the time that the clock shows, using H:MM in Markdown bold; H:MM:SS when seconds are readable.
**8:35:01**
